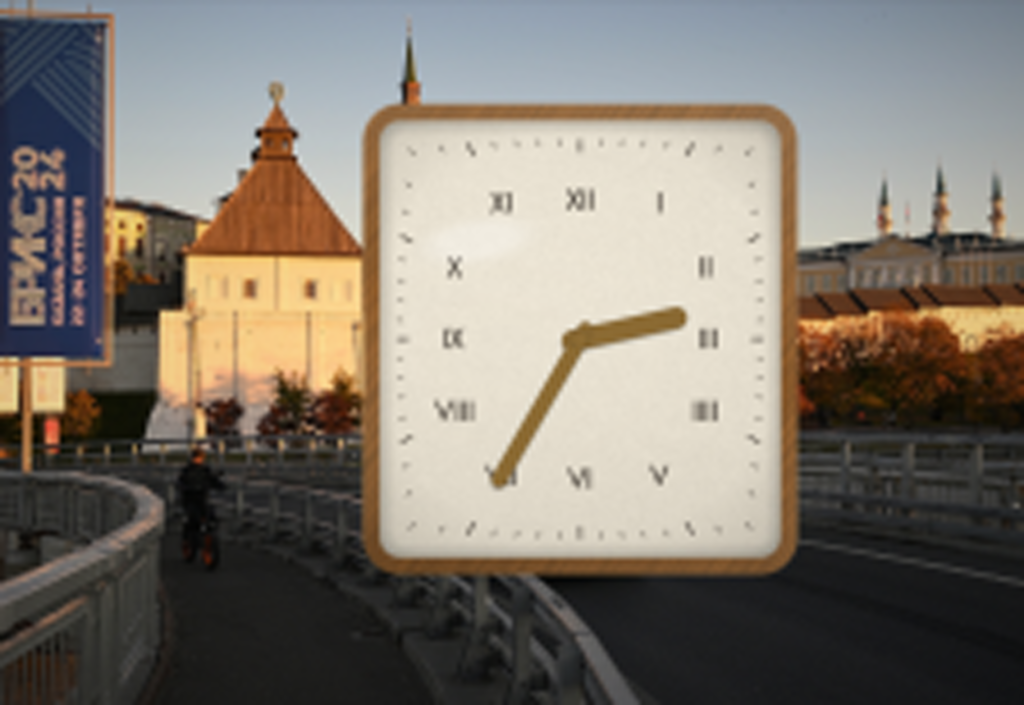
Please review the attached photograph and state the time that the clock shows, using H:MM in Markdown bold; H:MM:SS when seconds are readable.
**2:35**
